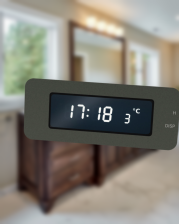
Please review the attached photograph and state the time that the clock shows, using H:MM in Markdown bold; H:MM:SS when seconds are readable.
**17:18**
